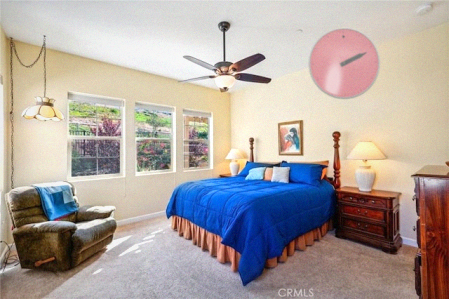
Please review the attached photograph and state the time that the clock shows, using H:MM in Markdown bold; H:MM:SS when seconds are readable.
**2:11**
